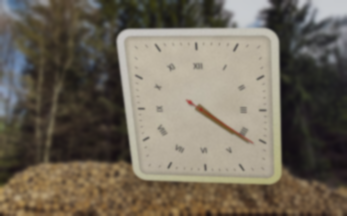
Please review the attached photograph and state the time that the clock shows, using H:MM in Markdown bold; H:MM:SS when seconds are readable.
**4:21:21**
